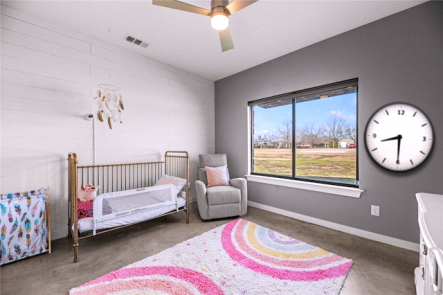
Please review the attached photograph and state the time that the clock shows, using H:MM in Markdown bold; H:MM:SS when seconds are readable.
**8:30**
